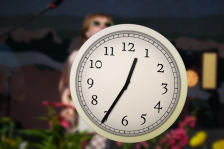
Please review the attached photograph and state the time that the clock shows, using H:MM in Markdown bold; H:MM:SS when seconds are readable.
**12:35**
